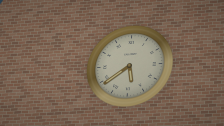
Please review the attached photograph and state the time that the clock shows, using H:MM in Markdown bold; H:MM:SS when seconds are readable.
**5:39**
